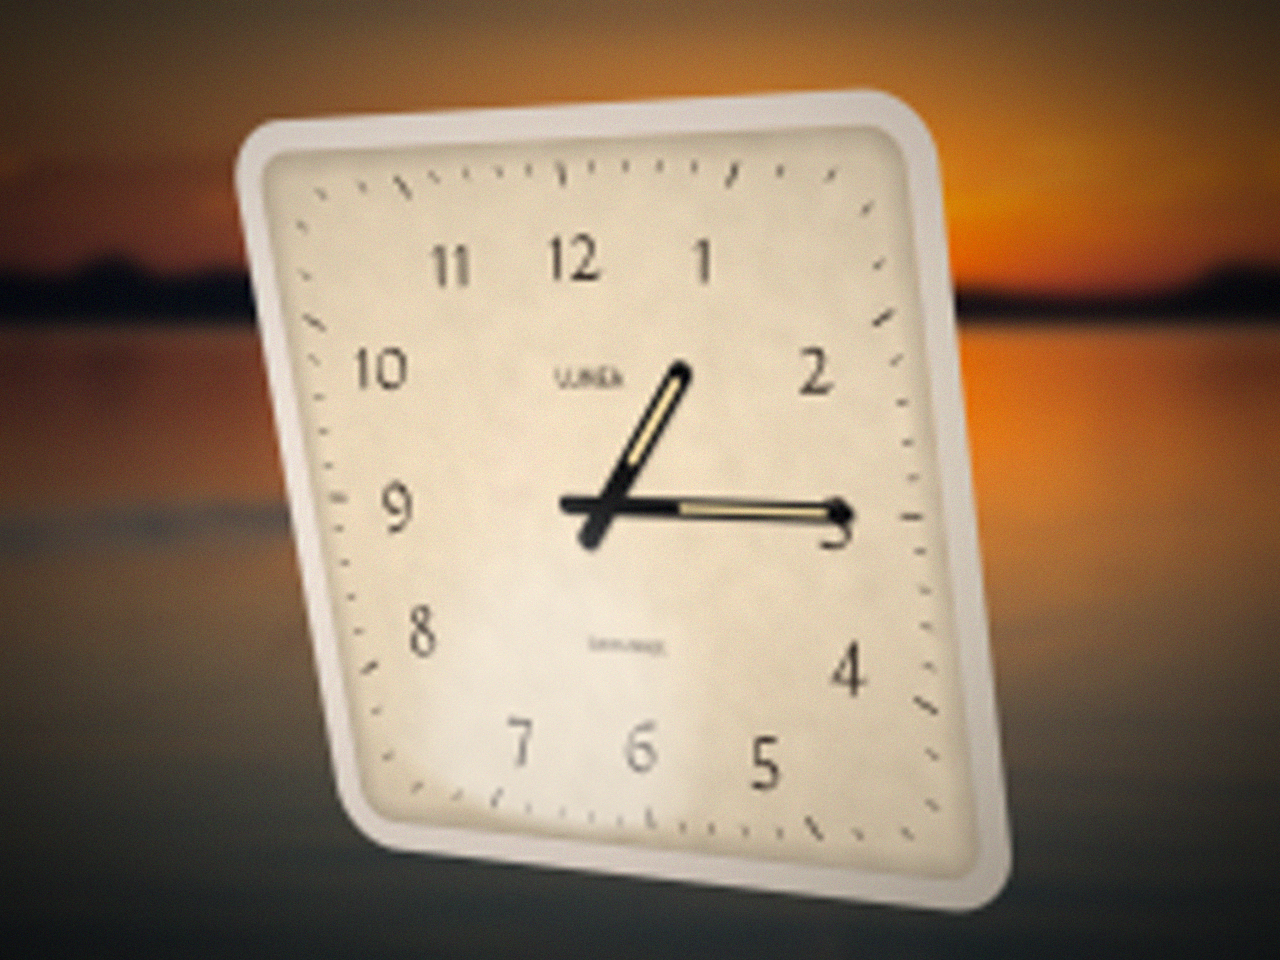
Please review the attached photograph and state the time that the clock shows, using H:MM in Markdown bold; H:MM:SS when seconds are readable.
**1:15**
